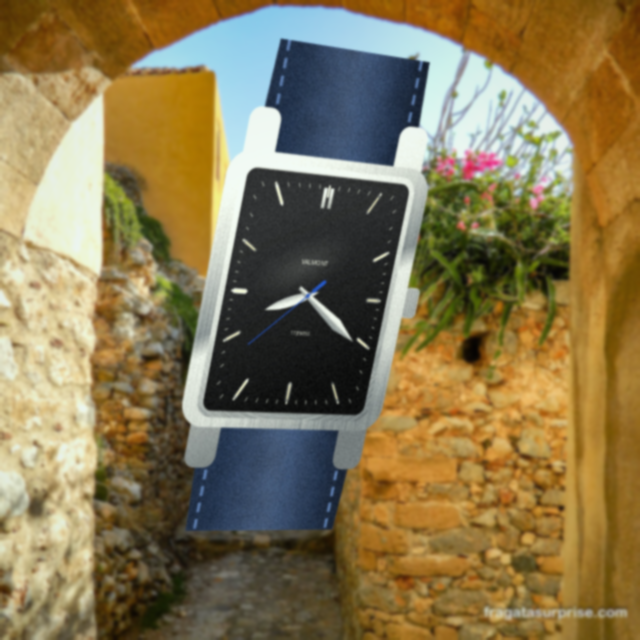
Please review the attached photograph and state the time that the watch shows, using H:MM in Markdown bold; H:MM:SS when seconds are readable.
**8:20:38**
